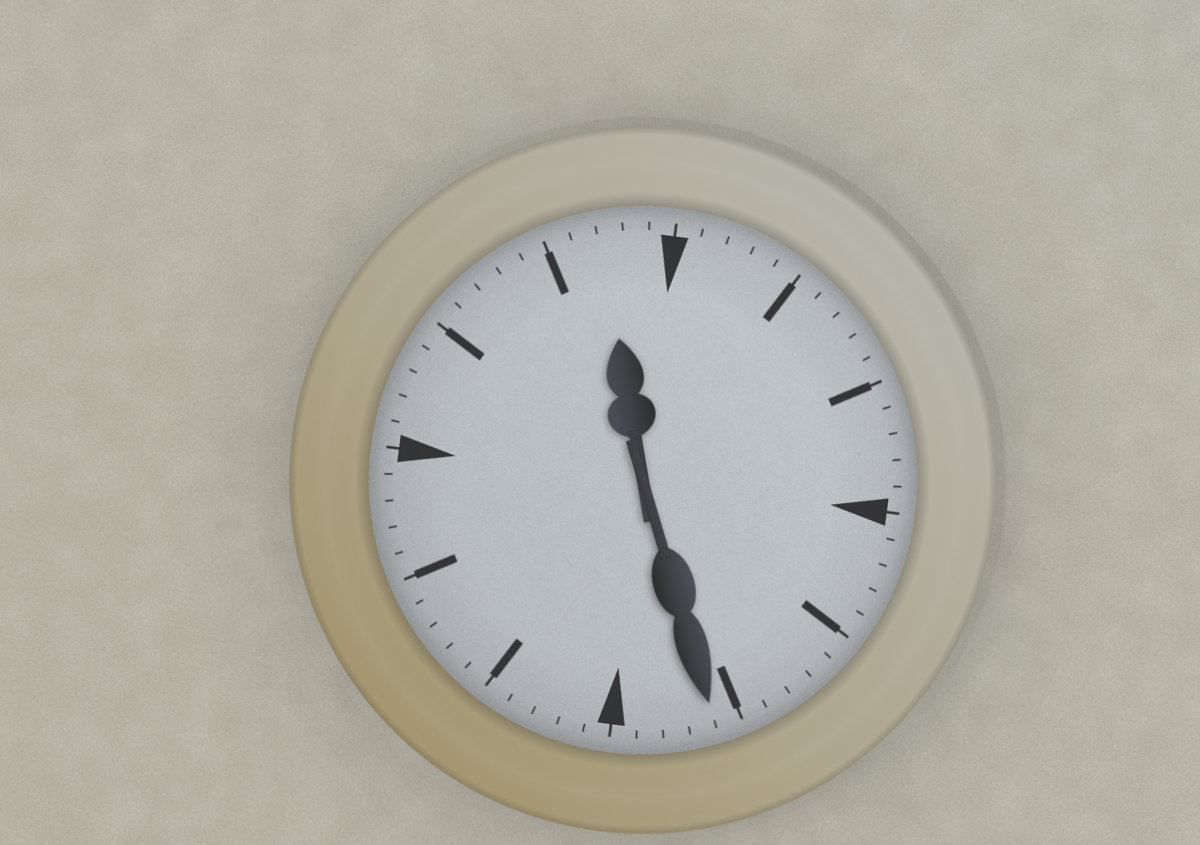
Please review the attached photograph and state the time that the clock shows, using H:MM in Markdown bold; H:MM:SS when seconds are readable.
**11:26**
